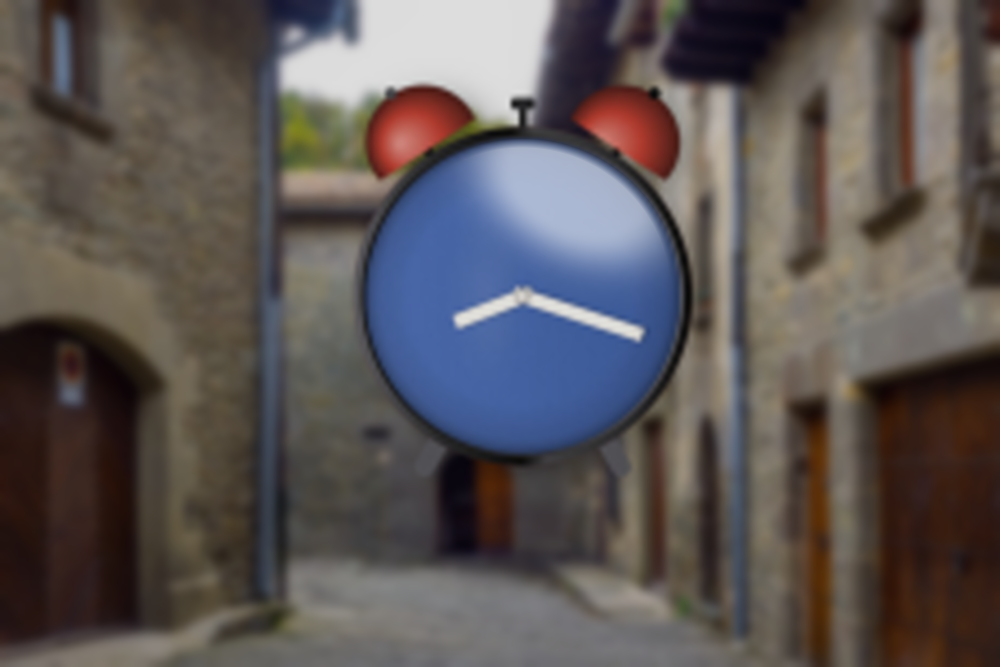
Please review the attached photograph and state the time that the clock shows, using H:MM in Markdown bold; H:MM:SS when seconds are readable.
**8:18**
